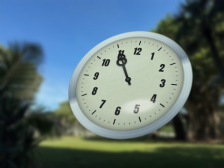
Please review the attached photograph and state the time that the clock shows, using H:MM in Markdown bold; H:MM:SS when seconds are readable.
**10:55**
